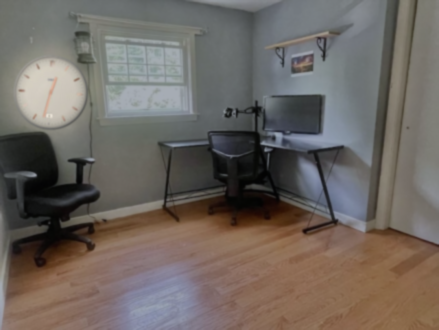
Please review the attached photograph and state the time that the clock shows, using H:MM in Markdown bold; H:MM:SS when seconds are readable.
**12:32**
